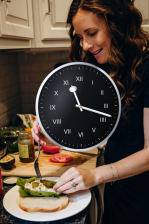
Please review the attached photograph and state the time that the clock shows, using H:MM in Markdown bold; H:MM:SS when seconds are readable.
**11:18**
